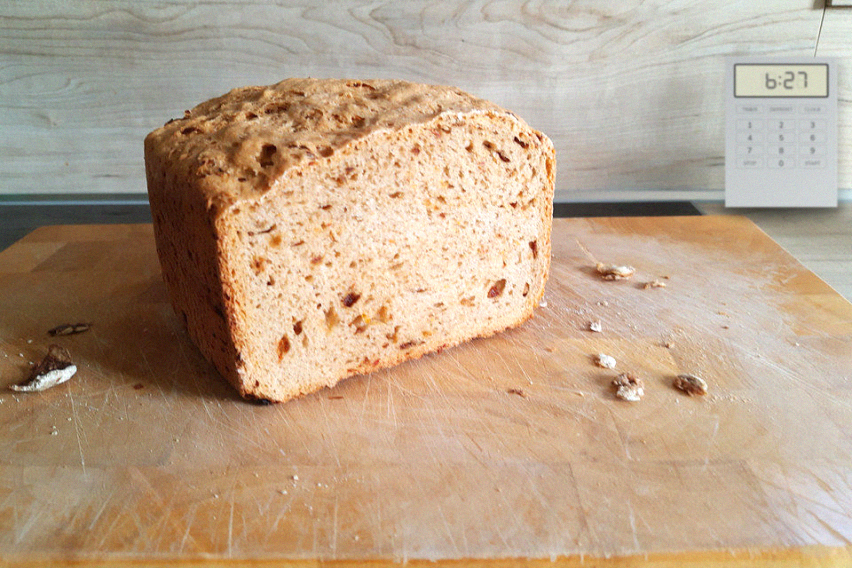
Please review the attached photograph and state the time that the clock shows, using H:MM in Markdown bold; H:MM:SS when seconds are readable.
**6:27**
